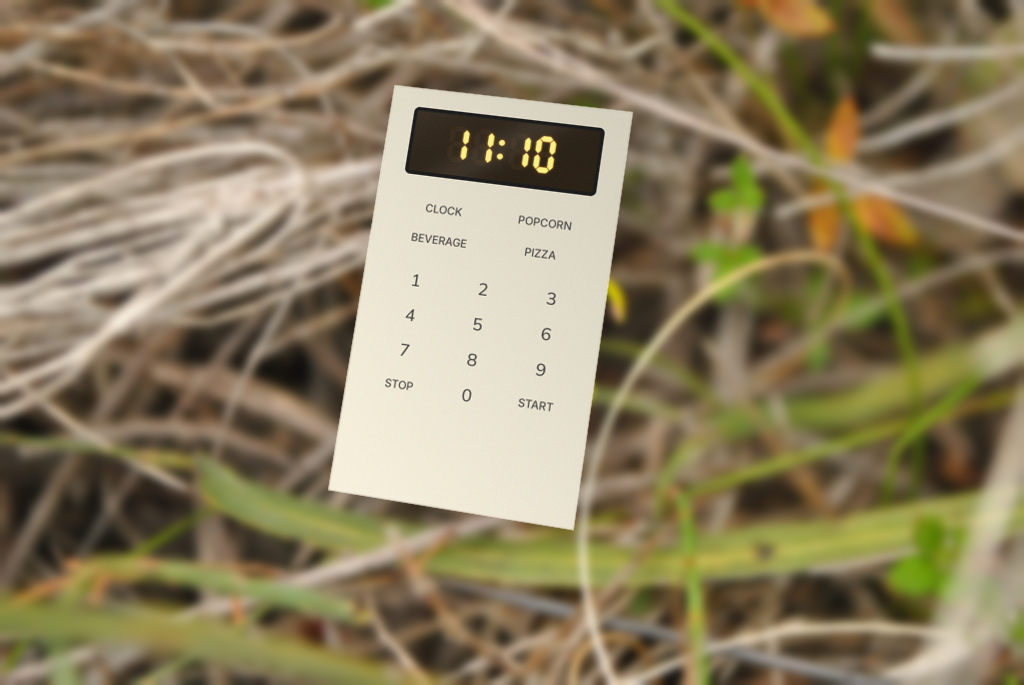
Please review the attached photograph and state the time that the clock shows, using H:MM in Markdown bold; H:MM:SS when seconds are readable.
**11:10**
